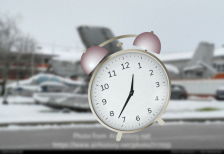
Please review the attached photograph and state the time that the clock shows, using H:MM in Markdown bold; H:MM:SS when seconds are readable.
**12:37**
